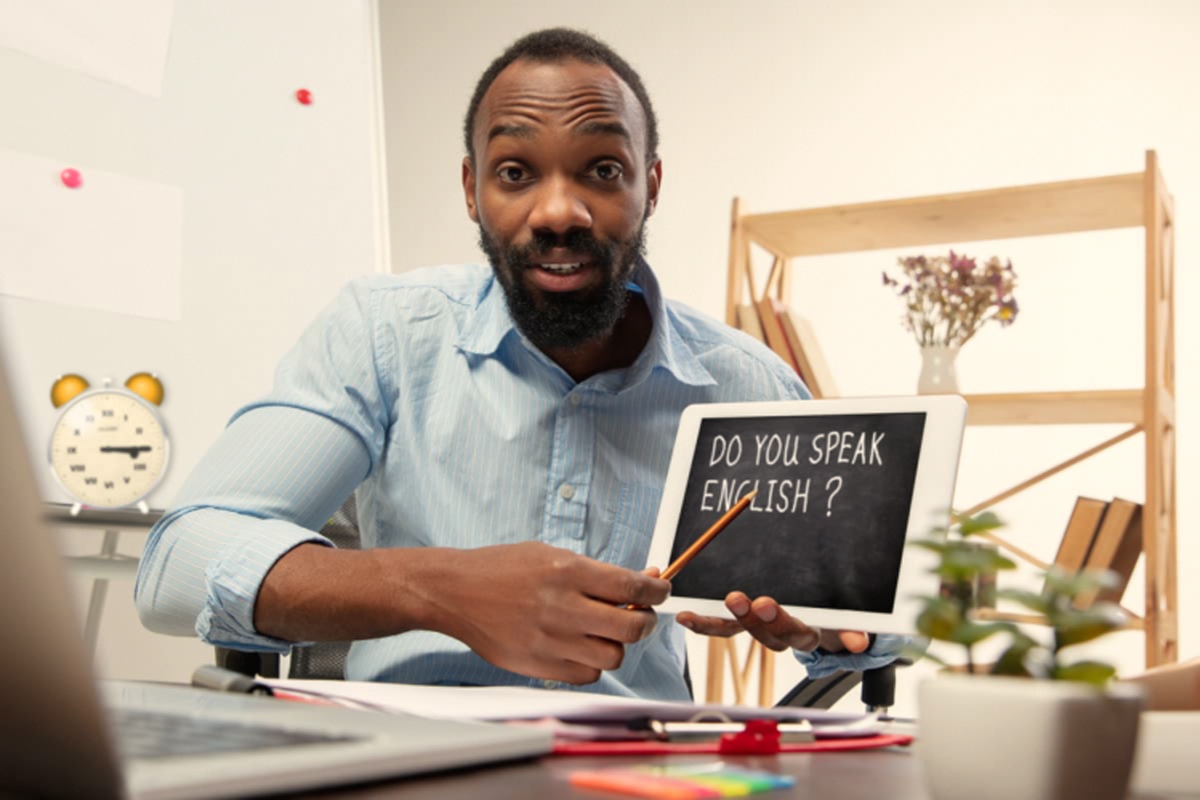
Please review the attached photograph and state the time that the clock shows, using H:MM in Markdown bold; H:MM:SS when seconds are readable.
**3:15**
